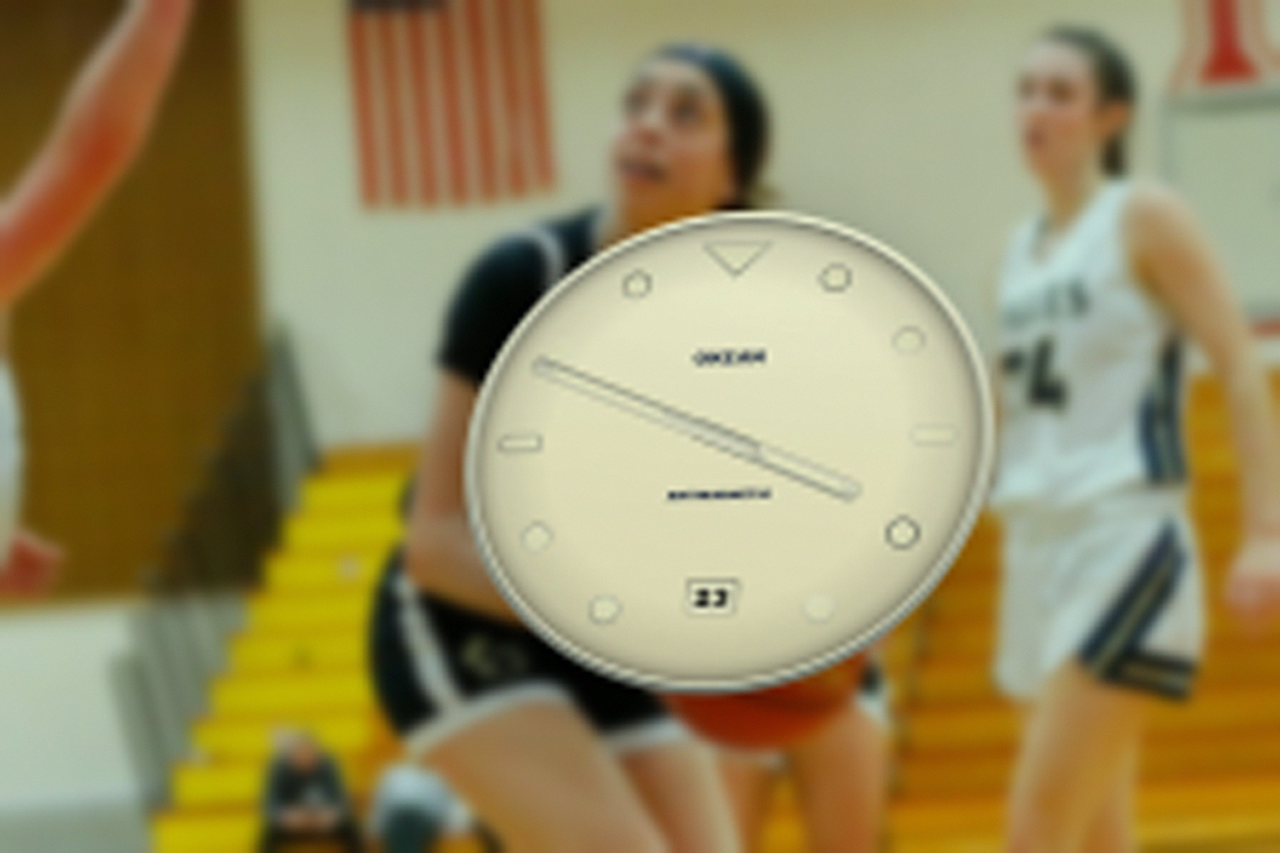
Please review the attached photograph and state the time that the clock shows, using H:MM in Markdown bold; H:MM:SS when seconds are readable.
**3:49**
